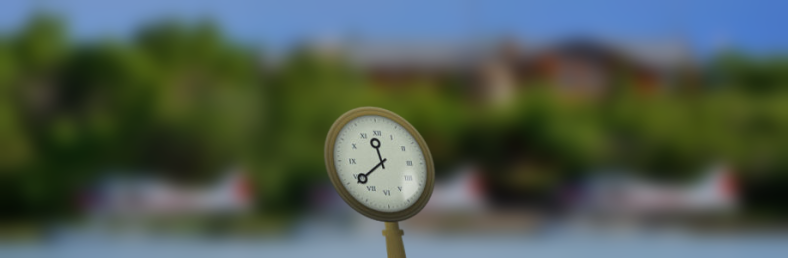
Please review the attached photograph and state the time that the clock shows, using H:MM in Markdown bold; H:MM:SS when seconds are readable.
**11:39**
